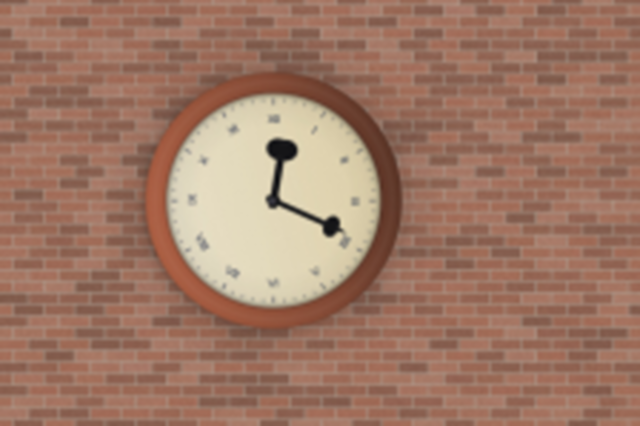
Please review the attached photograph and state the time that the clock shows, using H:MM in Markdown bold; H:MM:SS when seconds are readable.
**12:19**
